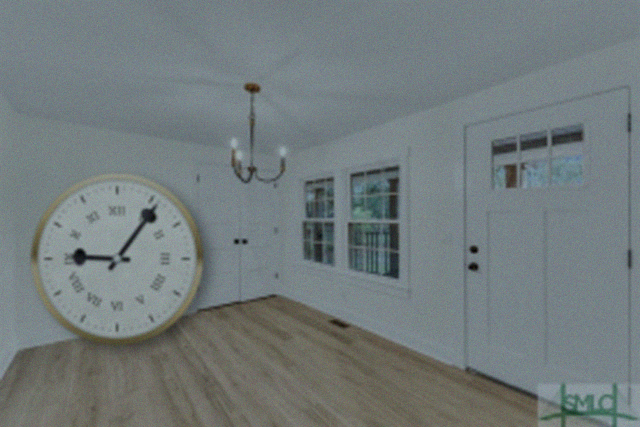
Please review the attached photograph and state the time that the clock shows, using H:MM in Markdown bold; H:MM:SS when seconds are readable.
**9:06**
